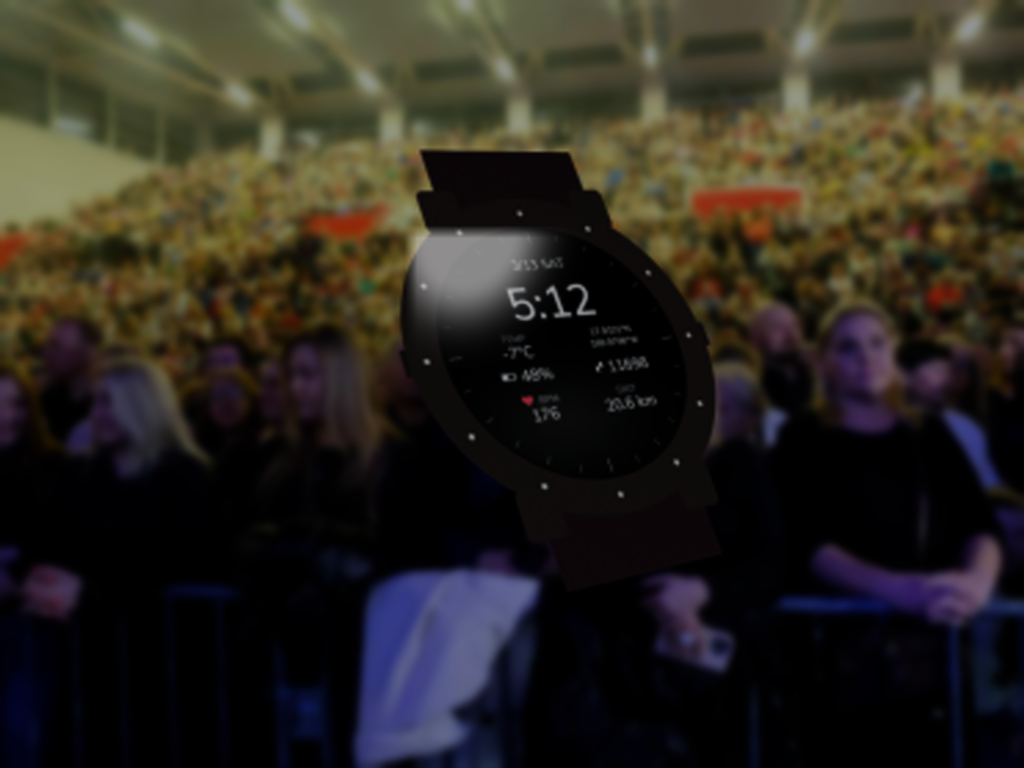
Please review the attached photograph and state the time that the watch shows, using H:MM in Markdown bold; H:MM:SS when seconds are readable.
**5:12**
